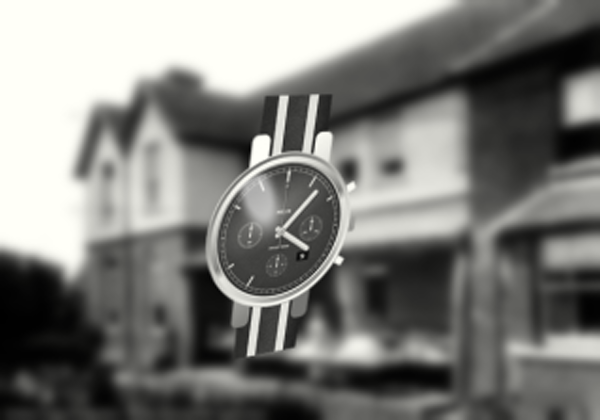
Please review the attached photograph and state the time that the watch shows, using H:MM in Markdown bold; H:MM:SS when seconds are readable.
**4:07**
